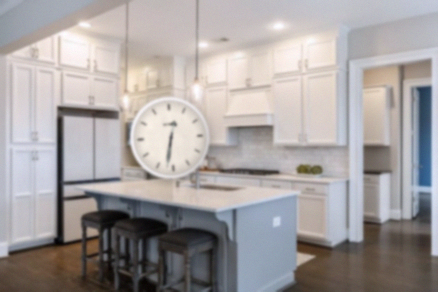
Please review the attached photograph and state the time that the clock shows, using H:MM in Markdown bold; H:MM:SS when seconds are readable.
**12:32**
